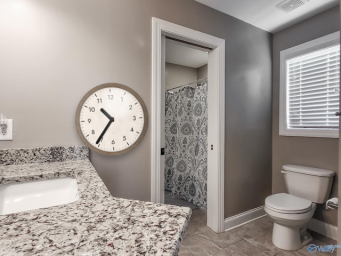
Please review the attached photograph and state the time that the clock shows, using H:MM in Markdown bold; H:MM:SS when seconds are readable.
**10:36**
